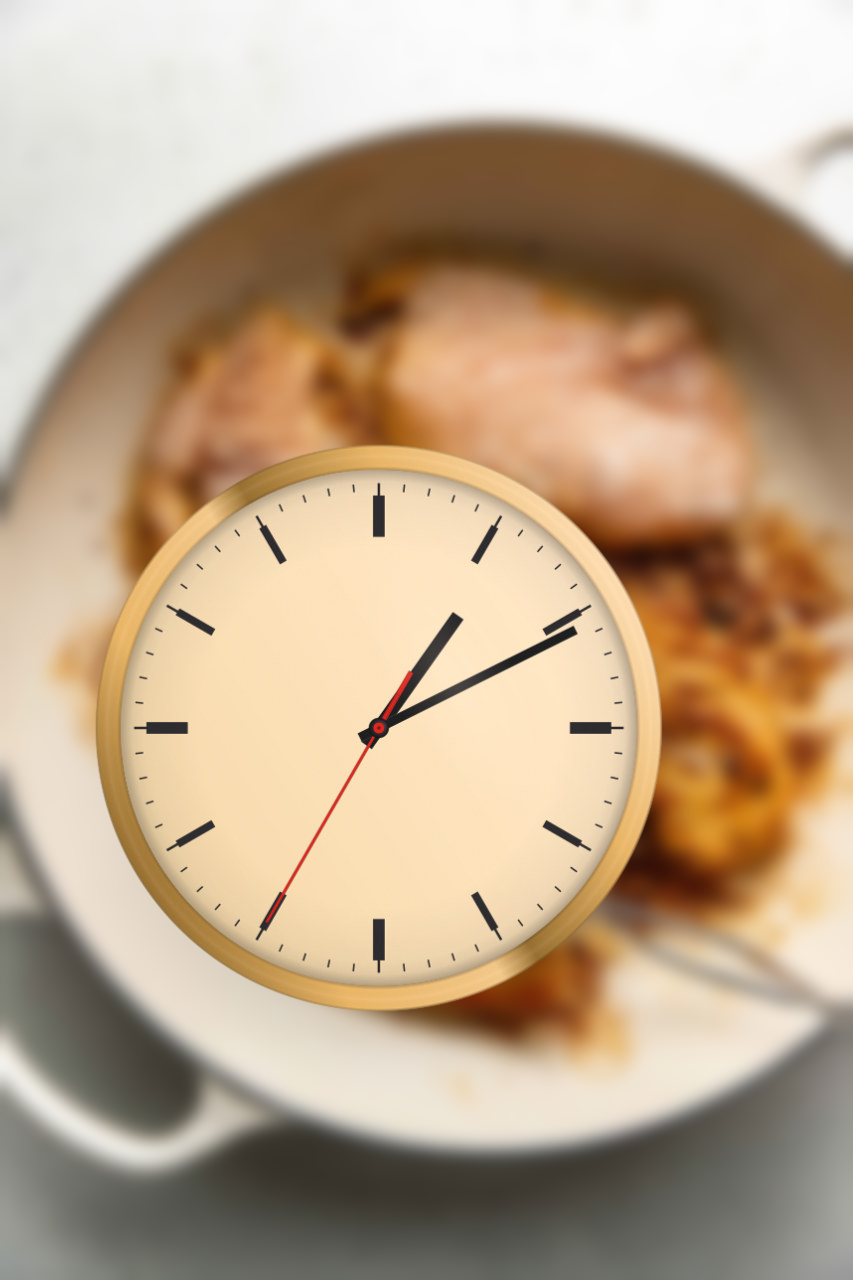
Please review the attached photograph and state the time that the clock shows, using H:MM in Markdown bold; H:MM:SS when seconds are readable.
**1:10:35**
